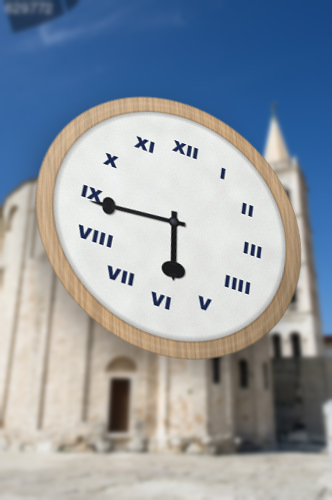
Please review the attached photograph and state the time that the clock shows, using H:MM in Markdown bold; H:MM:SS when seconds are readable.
**5:44**
